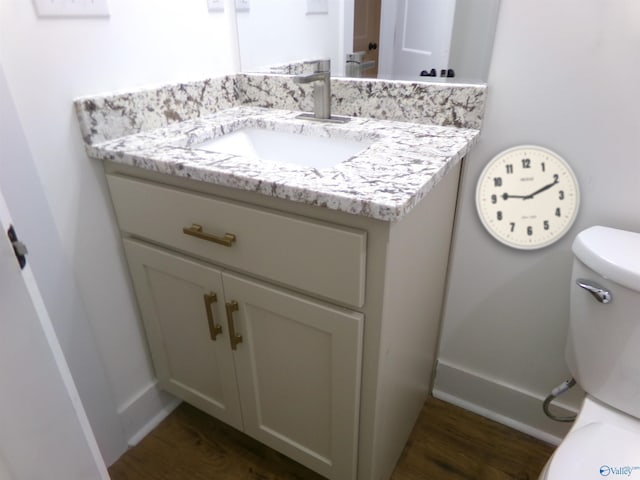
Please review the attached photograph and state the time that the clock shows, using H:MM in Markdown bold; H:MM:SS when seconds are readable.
**9:11**
